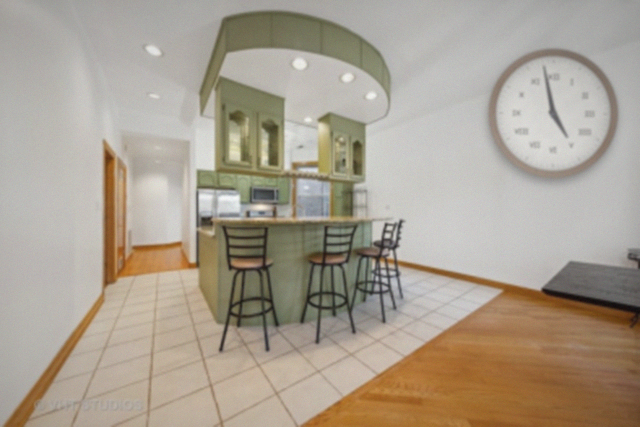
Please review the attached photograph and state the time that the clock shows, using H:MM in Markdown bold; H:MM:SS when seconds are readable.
**4:58**
